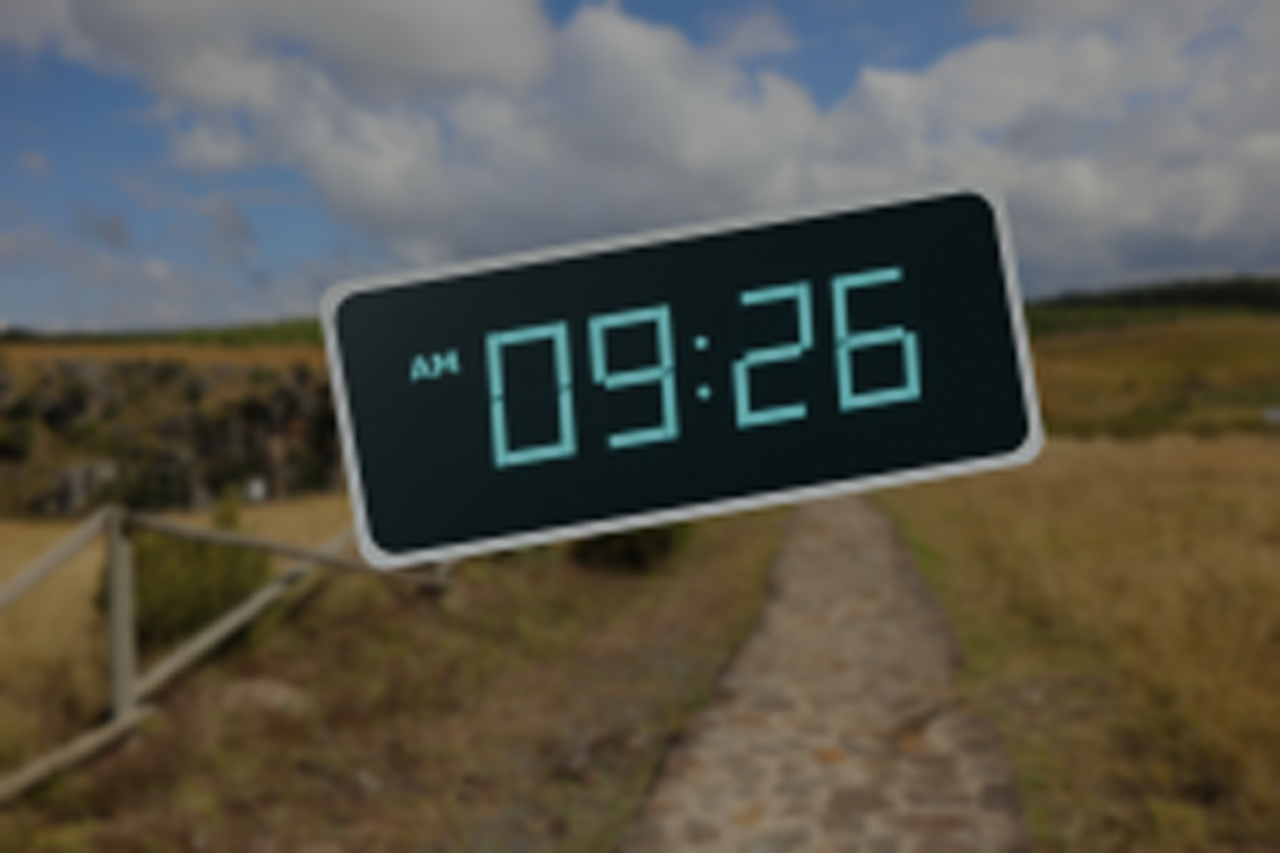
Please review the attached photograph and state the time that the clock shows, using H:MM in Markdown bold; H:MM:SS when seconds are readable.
**9:26**
